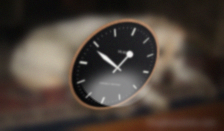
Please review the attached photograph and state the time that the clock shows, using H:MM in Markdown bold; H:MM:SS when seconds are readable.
**12:49**
